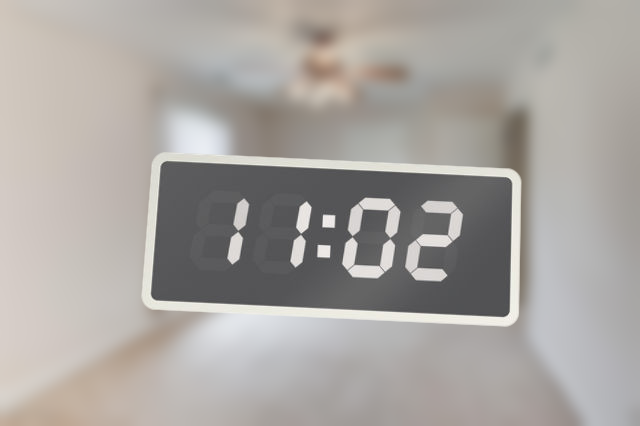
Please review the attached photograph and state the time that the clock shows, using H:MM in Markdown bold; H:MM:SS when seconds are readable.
**11:02**
